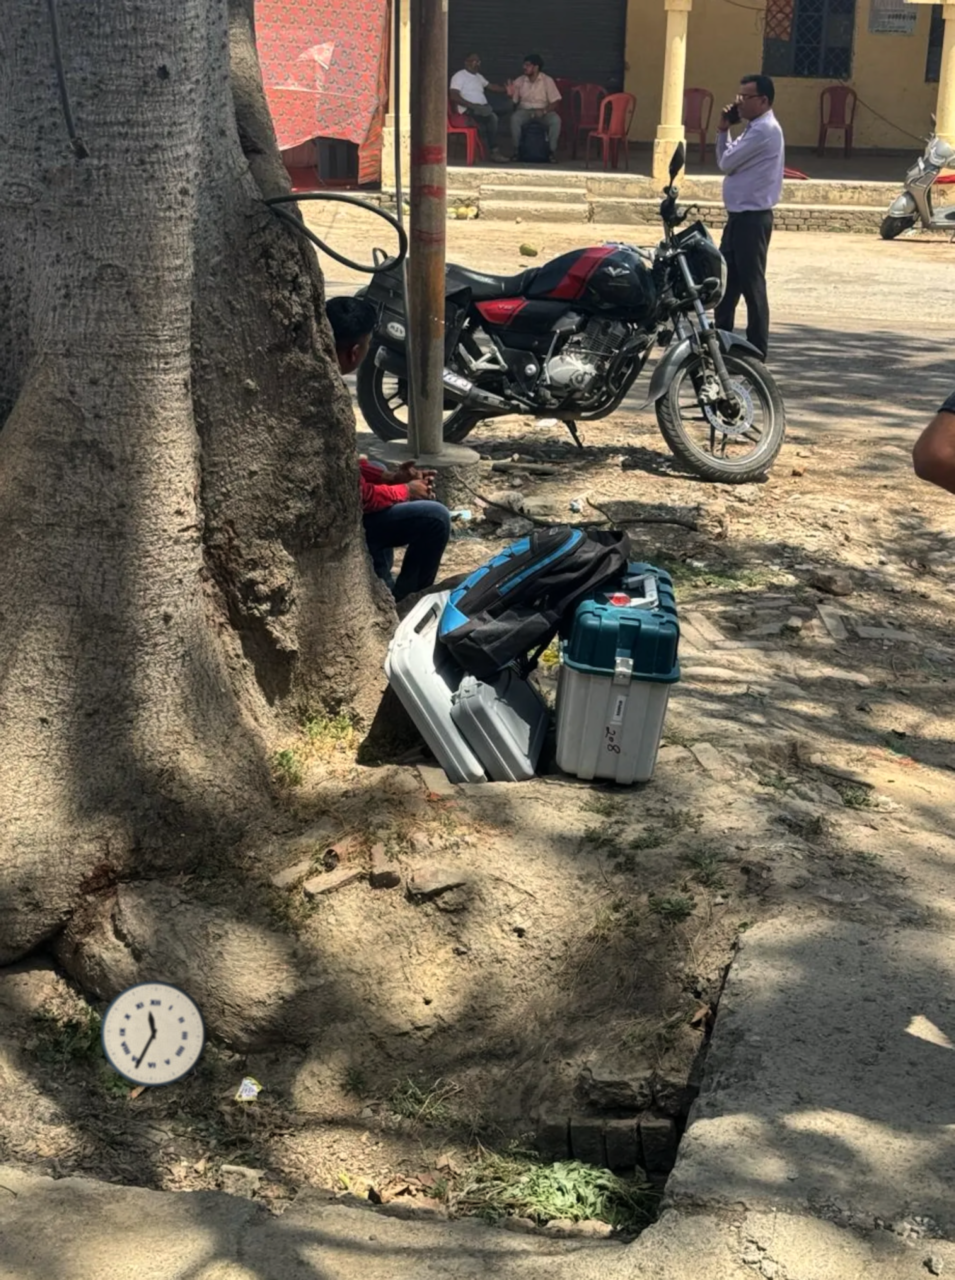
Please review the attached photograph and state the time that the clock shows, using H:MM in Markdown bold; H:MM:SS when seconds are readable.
**11:34**
